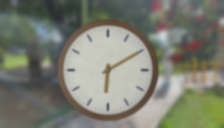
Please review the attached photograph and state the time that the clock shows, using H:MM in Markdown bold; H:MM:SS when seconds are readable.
**6:10**
